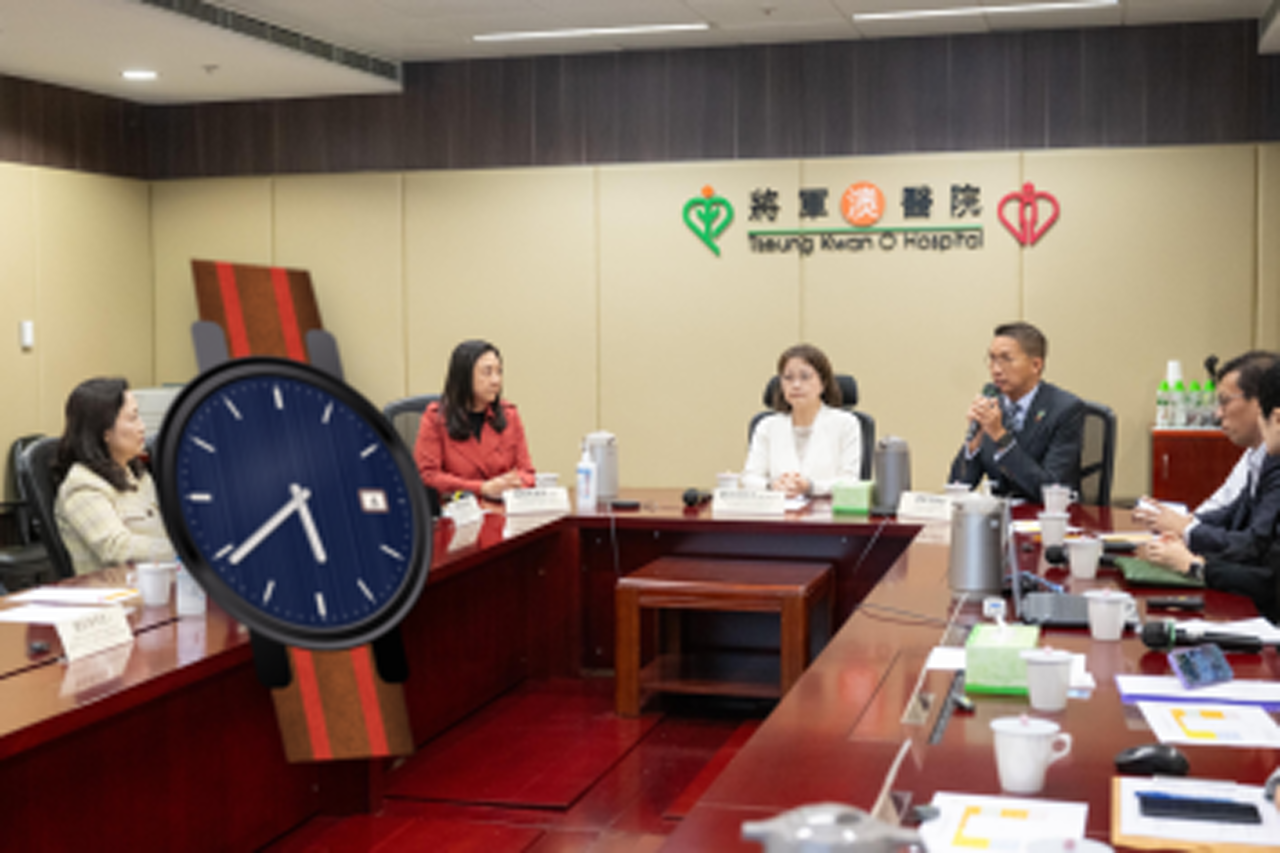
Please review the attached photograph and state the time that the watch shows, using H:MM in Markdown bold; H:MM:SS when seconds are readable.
**5:39**
